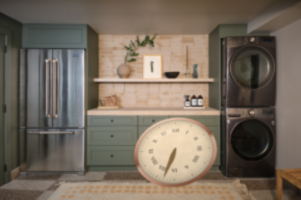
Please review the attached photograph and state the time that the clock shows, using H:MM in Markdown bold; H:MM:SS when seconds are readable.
**6:33**
